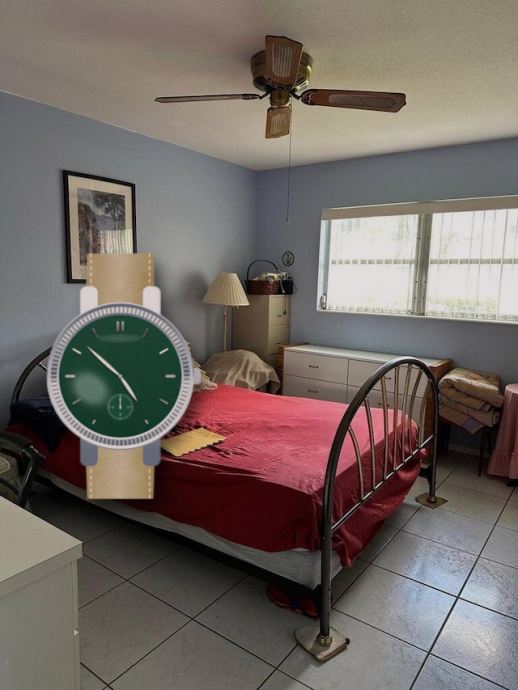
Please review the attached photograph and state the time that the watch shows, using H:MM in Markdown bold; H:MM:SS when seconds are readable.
**4:52**
